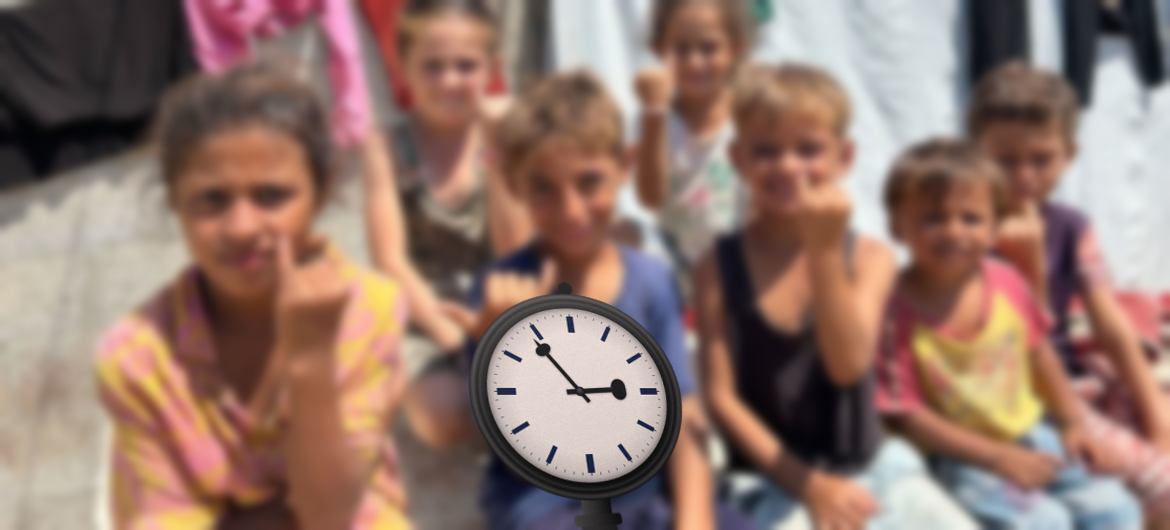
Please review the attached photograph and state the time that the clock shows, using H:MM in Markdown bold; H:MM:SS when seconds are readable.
**2:54**
